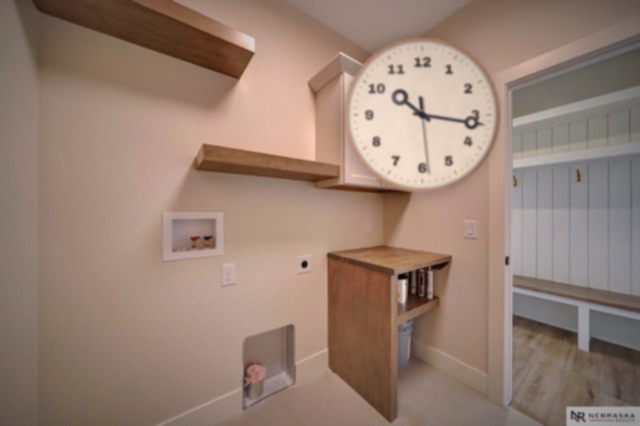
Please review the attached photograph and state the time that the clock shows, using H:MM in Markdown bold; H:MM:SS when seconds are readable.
**10:16:29**
